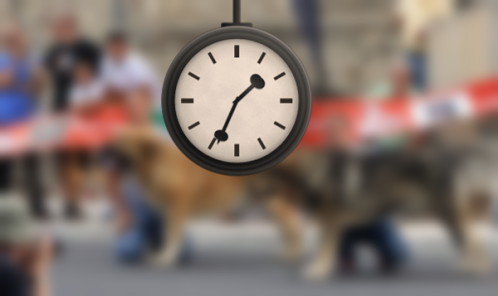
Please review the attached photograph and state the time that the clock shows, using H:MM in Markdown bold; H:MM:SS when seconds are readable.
**1:34**
